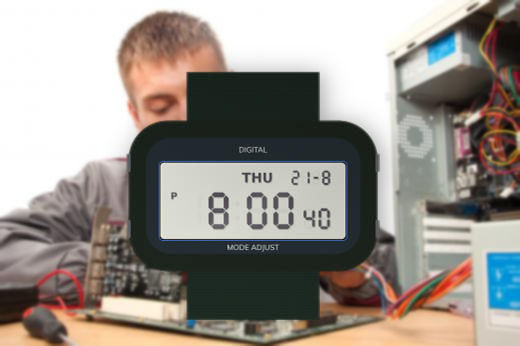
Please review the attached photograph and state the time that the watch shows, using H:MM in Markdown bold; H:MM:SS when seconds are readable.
**8:00:40**
